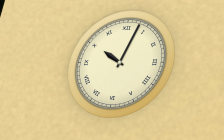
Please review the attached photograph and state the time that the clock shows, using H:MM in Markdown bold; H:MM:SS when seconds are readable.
**10:03**
